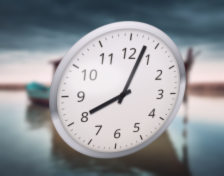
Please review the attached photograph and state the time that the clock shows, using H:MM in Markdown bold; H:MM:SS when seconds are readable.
**8:03**
